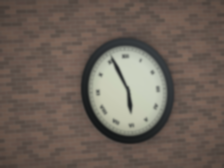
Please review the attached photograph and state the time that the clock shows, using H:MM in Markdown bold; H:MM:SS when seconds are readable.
**5:56**
